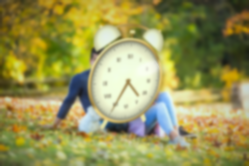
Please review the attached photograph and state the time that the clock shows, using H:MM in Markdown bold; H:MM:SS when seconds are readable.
**4:35**
